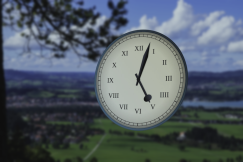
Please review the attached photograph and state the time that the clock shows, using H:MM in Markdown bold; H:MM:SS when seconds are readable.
**5:03**
